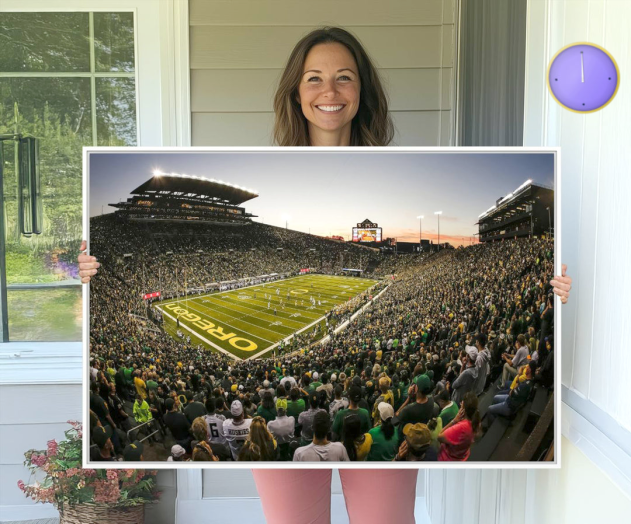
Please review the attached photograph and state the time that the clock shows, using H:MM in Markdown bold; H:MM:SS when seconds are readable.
**12:00**
